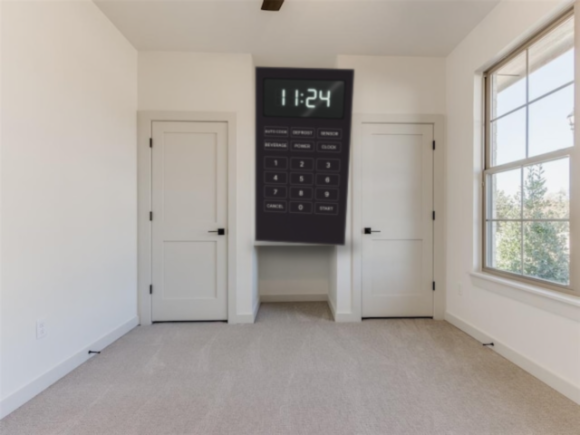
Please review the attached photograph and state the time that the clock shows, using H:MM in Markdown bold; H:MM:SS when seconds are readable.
**11:24**
